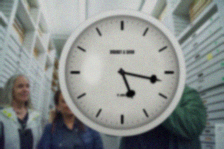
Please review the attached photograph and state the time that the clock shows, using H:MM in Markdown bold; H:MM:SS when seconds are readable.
**5:17**
